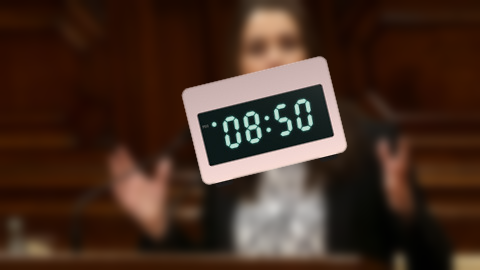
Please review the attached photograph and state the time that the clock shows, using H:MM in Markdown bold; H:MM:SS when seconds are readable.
**8:50**
